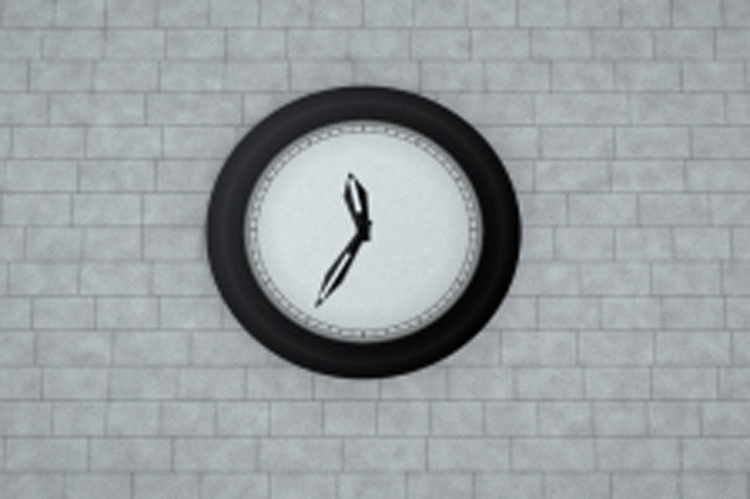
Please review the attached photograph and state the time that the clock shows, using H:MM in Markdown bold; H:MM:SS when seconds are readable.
**11:35**
